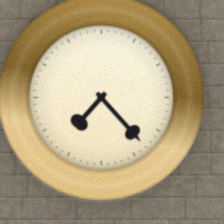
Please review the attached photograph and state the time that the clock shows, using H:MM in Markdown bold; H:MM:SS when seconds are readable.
**7:23**
